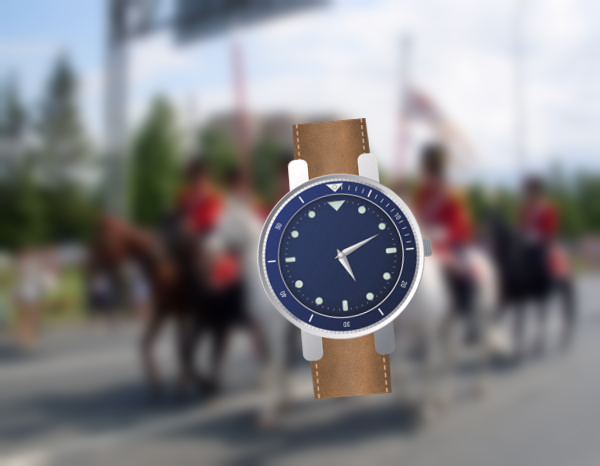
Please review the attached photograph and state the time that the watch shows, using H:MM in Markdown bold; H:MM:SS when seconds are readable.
**5:11**
